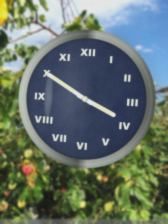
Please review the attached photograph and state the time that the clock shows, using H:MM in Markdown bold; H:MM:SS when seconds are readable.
**3:50**
